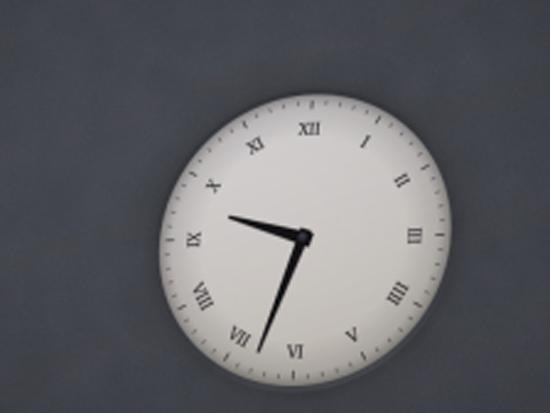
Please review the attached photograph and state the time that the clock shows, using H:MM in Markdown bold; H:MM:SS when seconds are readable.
**9:33**
